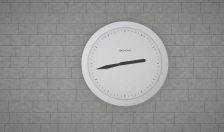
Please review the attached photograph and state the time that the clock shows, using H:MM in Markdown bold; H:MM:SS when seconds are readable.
**2:43**
